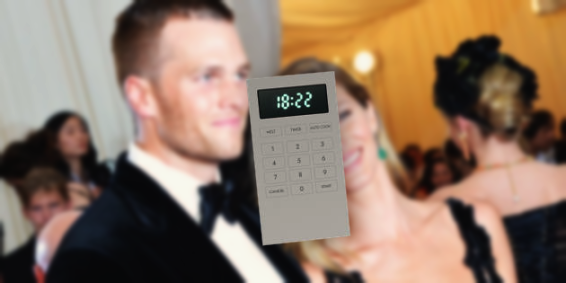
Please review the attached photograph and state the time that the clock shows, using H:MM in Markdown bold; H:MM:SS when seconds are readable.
**18:22**
